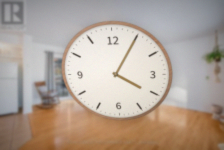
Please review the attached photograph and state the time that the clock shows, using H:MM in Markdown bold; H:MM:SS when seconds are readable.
**4:05**
